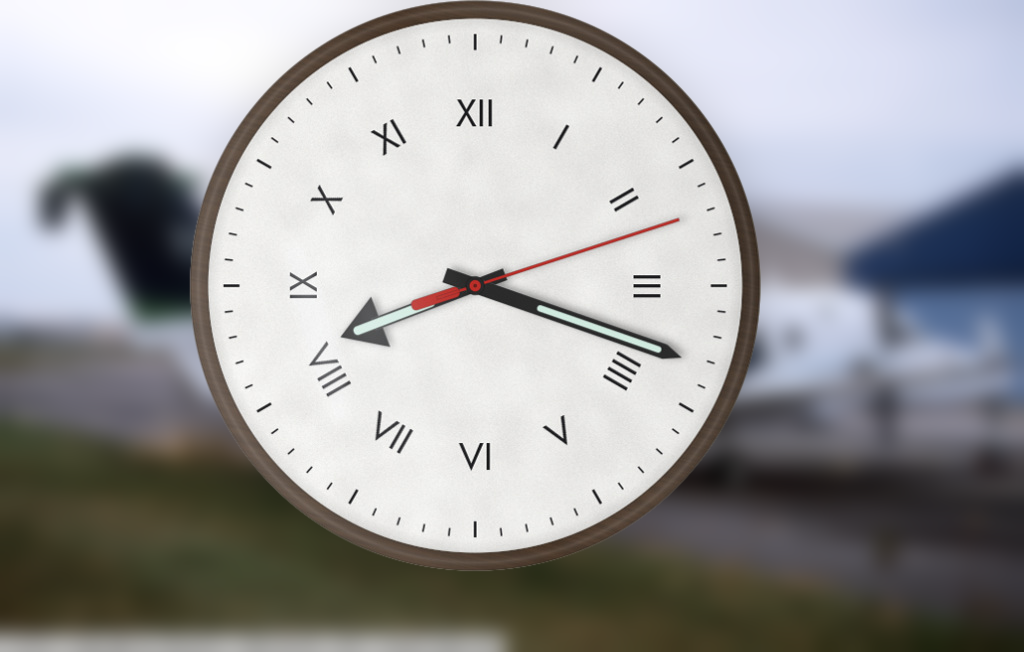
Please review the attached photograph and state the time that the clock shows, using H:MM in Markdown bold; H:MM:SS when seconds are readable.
**8:18:12**
